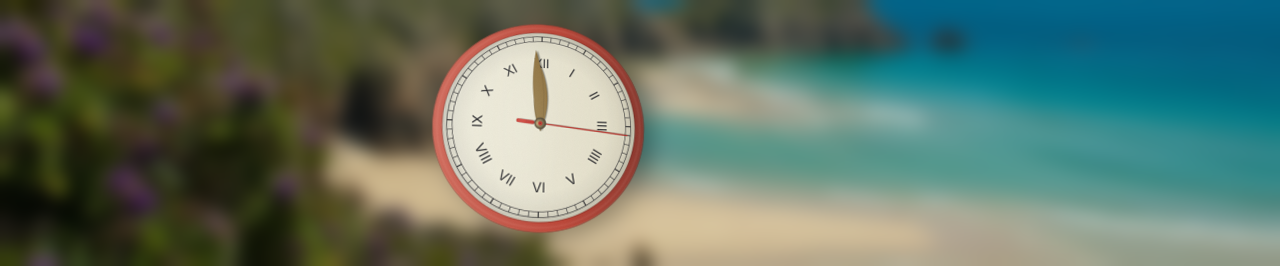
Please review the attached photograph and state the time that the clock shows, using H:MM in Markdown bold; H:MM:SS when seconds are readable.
**11:59:16**
